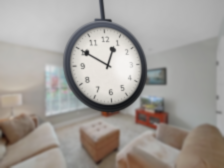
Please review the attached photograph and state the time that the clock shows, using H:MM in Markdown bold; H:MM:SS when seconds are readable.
**12:50**
